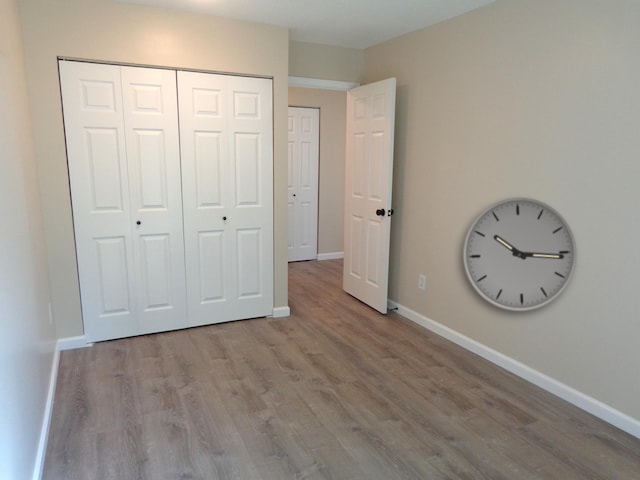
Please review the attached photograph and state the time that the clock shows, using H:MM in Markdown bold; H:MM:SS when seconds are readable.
**10:16**
